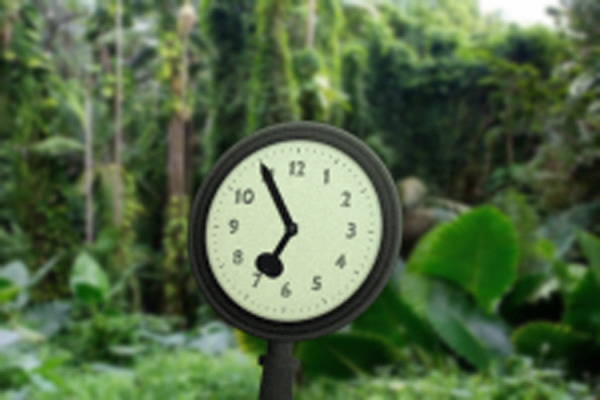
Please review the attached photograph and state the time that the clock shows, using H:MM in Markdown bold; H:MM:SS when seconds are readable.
**6:55**
